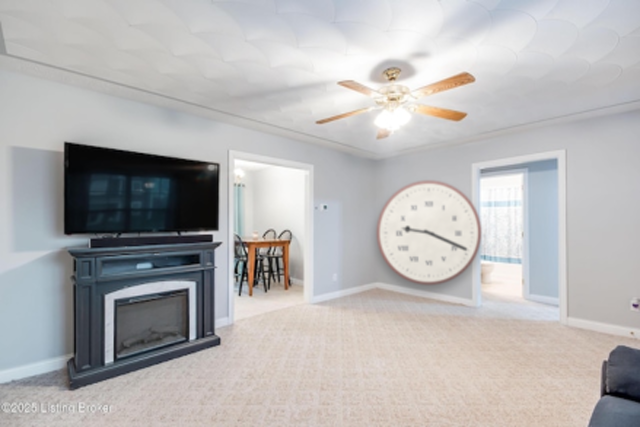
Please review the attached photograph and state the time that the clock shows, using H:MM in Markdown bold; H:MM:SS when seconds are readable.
**9:19**
